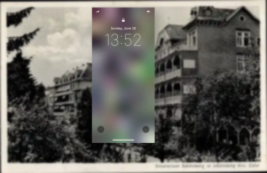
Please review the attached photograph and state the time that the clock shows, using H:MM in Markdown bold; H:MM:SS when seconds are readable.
**13:52**
